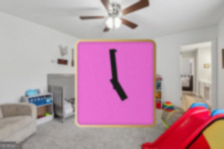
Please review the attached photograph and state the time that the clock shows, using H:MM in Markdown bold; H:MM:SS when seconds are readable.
**4:59**
